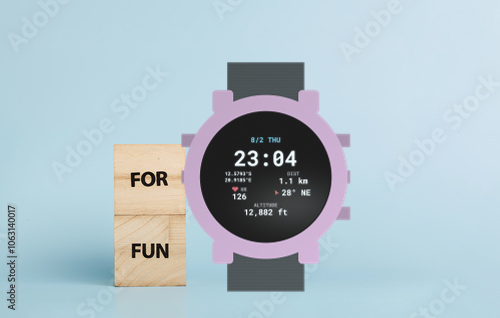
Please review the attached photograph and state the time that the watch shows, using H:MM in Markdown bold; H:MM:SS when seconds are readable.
**23:04**
